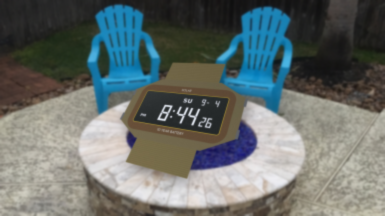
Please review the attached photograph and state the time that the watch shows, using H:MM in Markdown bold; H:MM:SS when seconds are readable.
**8:44**
